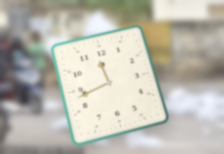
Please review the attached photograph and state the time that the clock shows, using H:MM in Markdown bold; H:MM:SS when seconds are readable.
**11:43**
